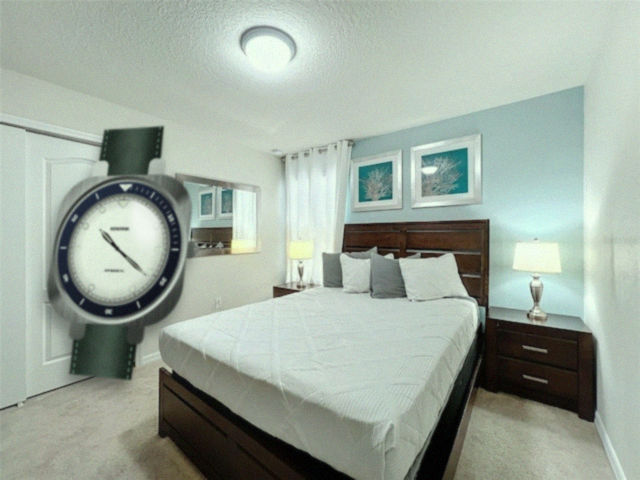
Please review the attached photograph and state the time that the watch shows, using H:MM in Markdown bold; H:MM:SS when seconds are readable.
**10:21**
